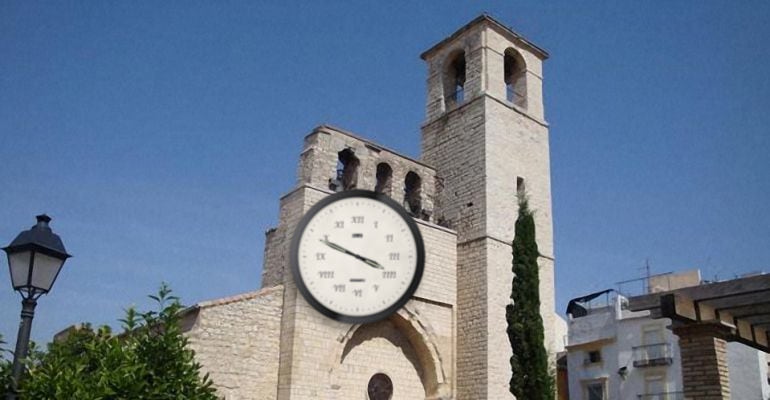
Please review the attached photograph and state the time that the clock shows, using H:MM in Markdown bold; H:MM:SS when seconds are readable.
**3:49**
